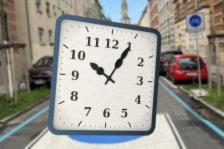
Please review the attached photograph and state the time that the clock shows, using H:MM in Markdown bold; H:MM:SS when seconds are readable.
**10:05**
